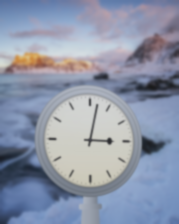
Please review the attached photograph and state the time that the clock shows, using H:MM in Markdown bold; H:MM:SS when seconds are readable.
**3:02**
